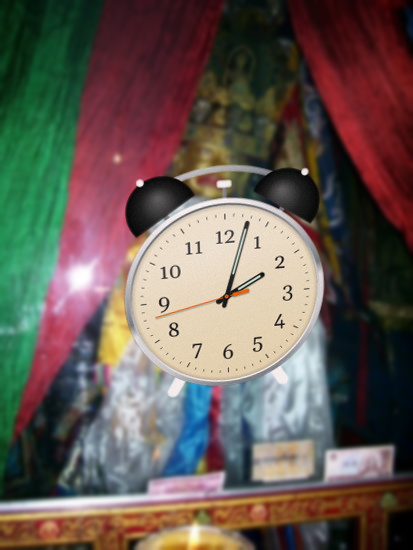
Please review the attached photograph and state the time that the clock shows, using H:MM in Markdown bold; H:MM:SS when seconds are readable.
**2:02:43**
